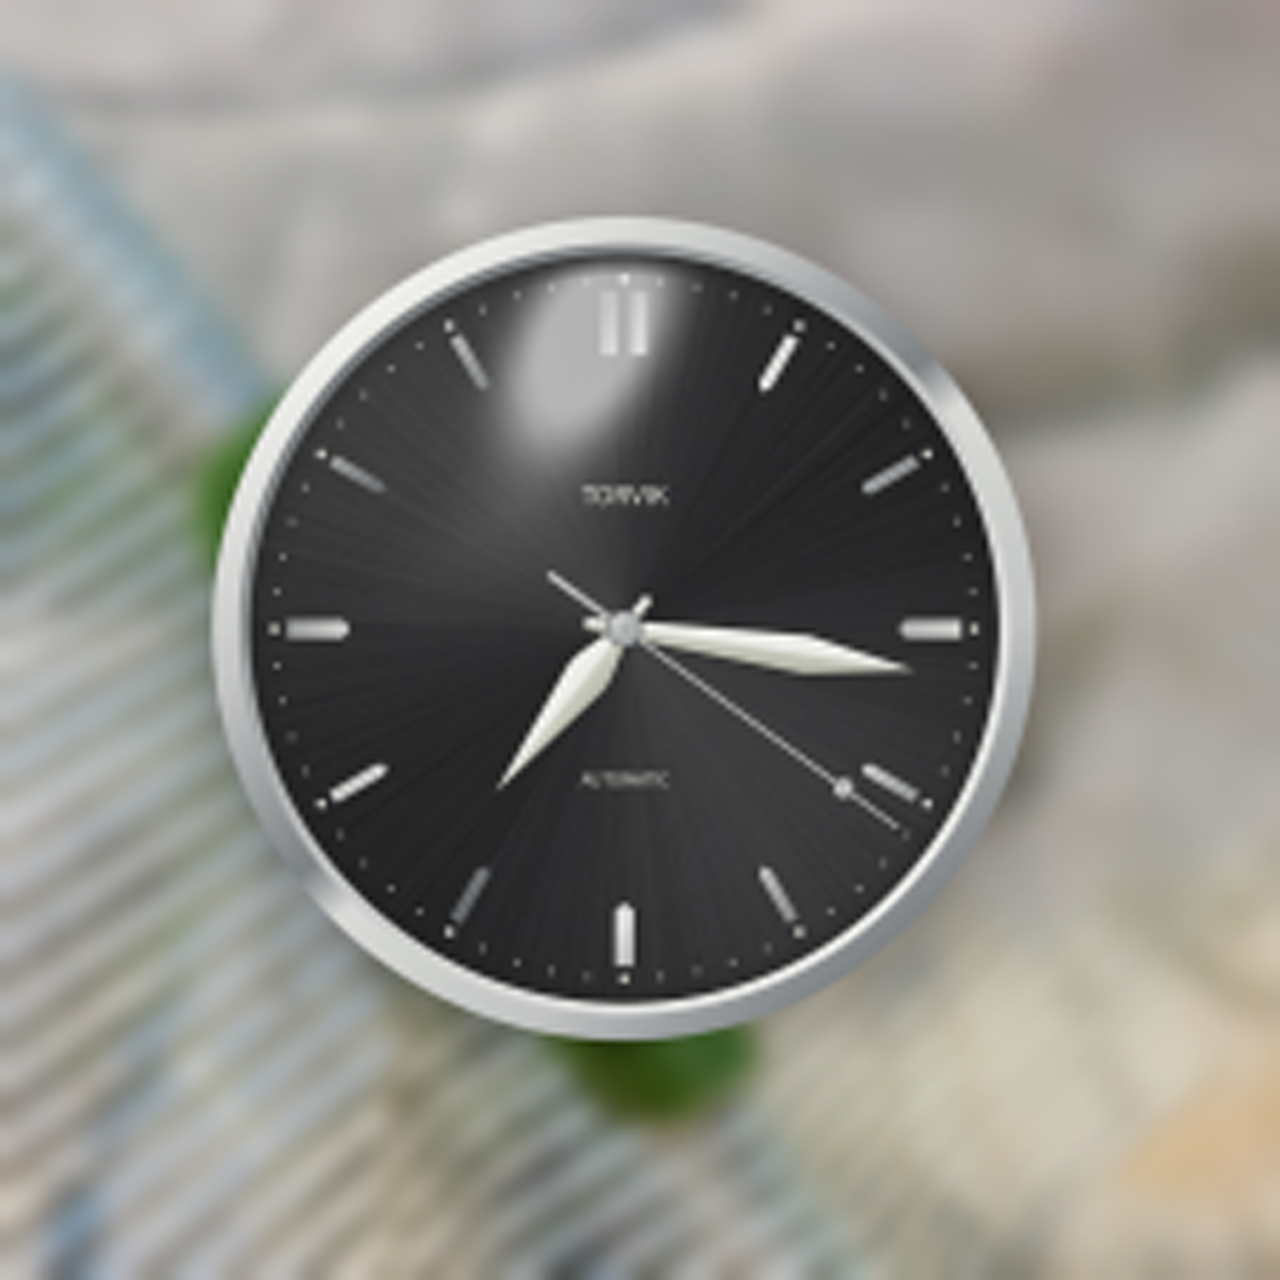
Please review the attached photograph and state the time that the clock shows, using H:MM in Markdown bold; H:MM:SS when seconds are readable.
**7:16:21**
